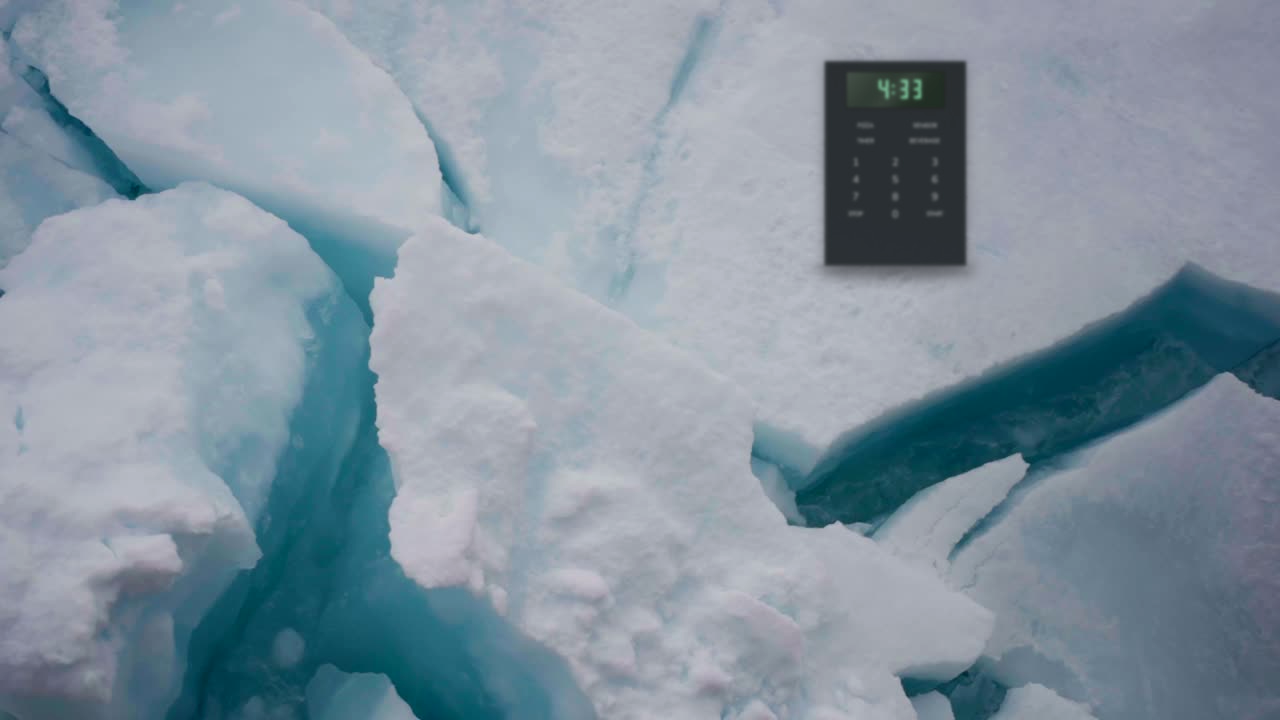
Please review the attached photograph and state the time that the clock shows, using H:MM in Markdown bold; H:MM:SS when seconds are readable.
**4:33**
